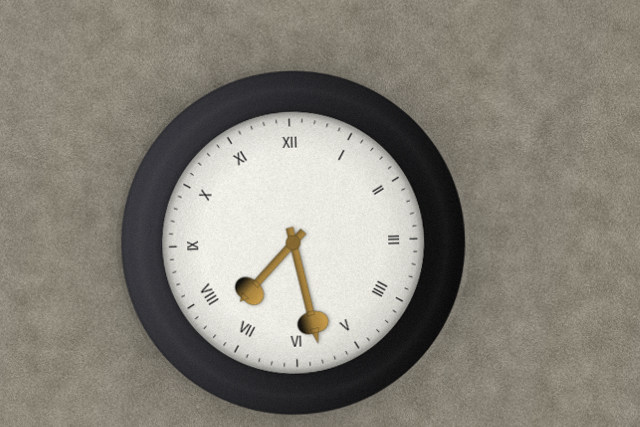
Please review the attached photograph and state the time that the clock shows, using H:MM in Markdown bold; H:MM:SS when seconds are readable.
**7:28**
